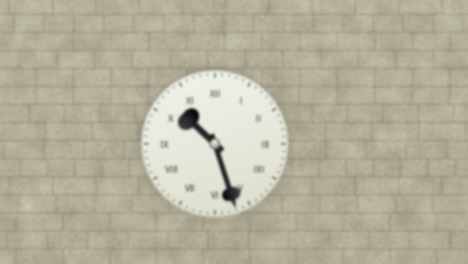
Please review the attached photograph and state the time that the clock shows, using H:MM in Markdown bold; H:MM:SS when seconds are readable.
**10:27**
